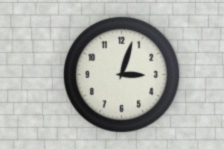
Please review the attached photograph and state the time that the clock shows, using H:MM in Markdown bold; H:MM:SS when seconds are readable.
**3:03**
